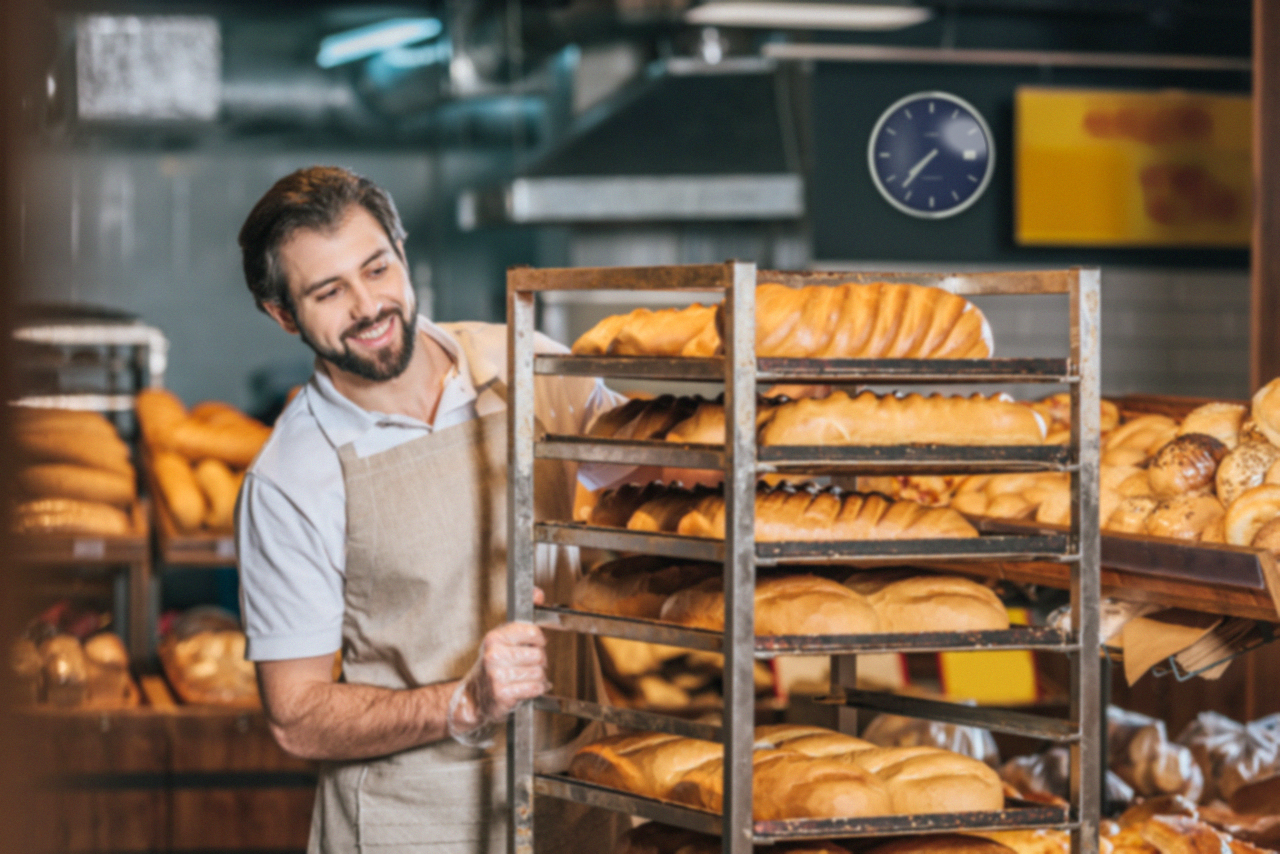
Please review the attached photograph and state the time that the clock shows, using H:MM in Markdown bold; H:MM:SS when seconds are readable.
**7:37**
